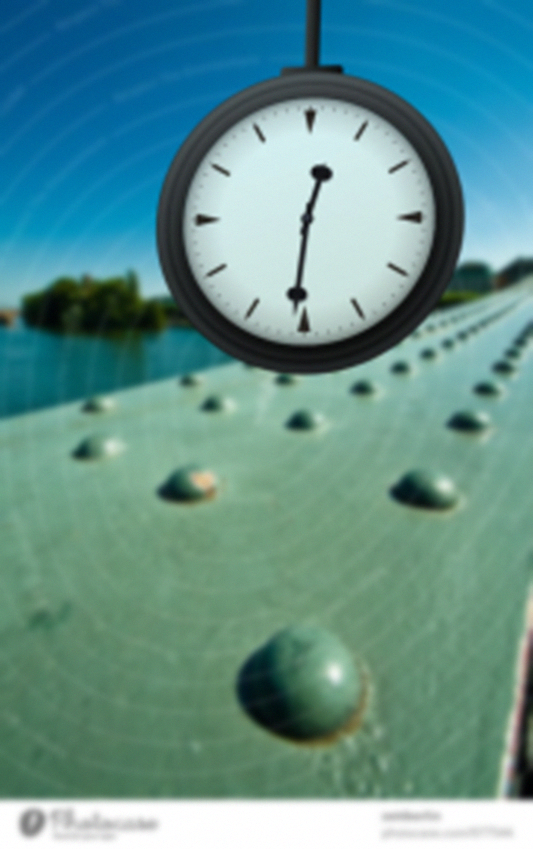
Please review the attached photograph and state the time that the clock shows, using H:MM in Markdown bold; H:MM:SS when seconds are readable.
**12:31**
